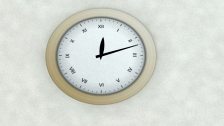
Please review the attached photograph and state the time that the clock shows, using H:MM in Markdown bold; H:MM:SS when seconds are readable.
**12:12**
